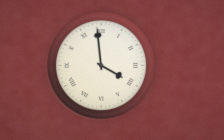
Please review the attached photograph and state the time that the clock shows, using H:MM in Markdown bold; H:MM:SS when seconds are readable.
**3:59**
